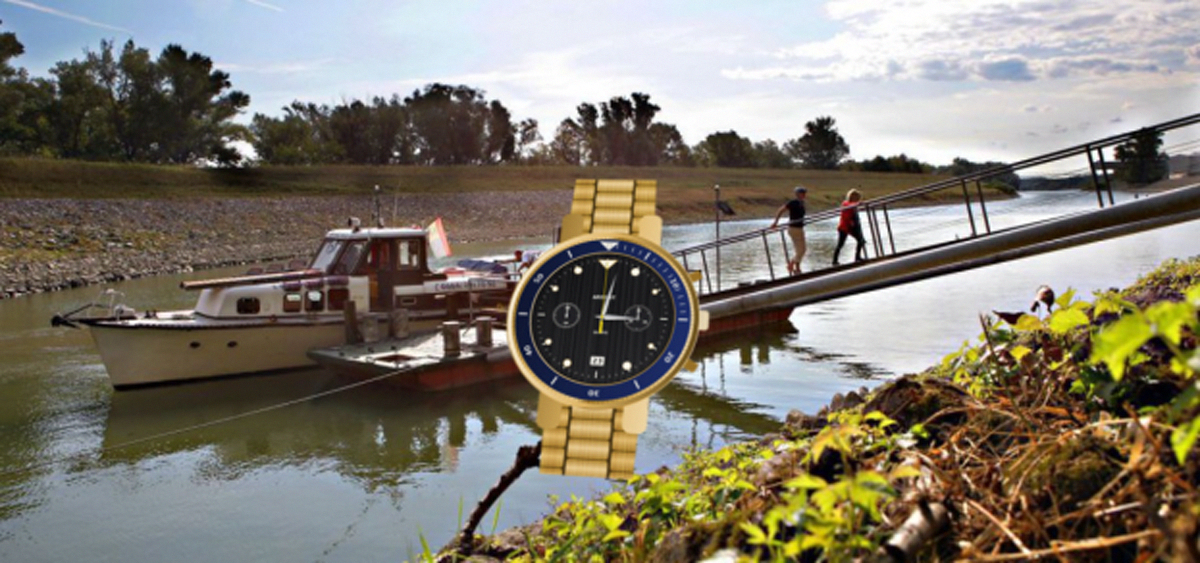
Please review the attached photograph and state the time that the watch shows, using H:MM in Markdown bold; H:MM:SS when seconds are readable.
**3:02**
